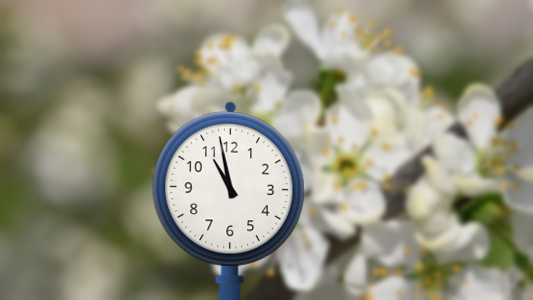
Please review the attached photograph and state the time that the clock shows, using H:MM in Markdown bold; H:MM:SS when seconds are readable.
**10:58**
